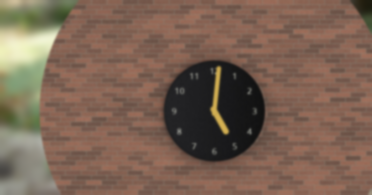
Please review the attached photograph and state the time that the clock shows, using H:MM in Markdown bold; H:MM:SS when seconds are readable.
**5:01**
